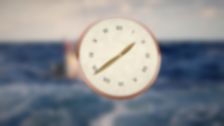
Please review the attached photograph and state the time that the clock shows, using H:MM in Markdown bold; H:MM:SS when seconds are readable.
**1:39**
